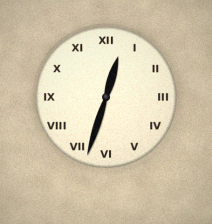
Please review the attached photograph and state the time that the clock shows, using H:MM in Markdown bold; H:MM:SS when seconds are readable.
**12:33**
